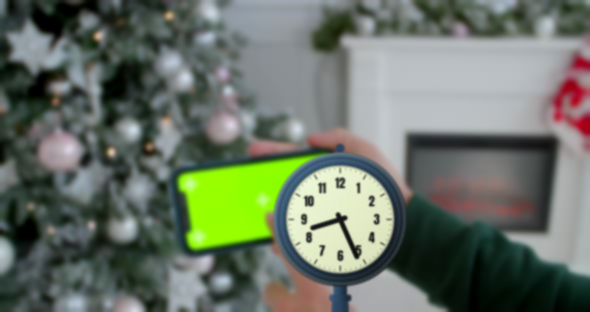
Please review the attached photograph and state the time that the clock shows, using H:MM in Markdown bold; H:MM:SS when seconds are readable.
**8:26**
